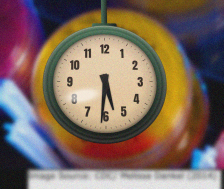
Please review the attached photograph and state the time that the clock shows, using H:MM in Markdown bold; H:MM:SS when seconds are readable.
**5:31**
